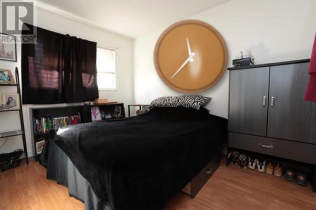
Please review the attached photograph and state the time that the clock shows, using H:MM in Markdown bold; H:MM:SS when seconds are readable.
**11:37**
